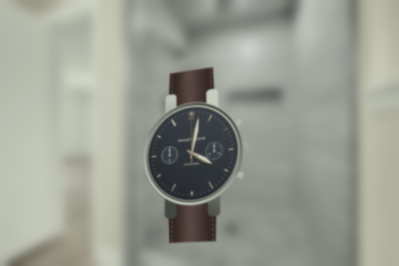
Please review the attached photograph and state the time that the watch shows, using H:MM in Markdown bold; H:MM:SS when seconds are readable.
**4:02**
